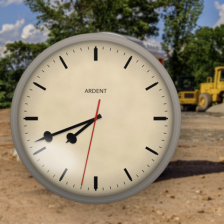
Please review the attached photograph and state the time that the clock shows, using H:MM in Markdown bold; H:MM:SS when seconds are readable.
**7:41:32**
